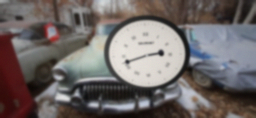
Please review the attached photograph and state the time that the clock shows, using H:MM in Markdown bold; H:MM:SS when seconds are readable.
**2:42**
